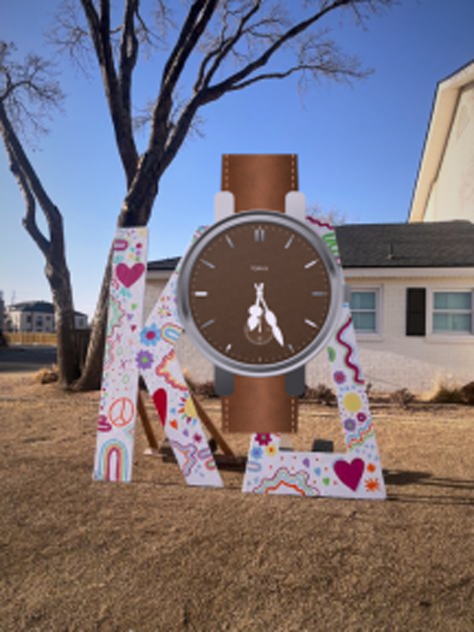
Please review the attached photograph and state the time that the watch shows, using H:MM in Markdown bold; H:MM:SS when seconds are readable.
**6:26**
